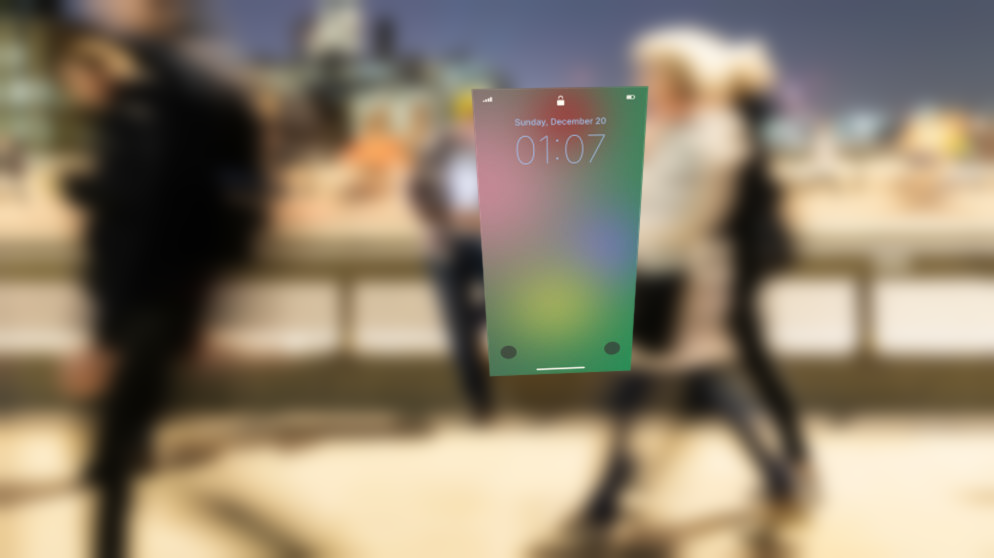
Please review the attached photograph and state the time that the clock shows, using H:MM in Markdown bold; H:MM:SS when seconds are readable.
**1:07**
